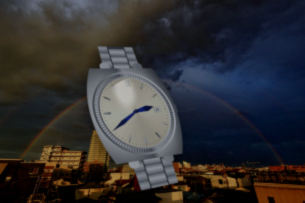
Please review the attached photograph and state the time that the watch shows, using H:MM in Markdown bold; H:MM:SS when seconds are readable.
**2:40**
